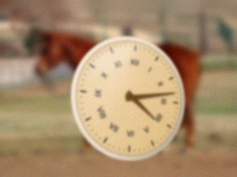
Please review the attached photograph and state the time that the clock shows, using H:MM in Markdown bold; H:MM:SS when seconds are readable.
**4:13**
